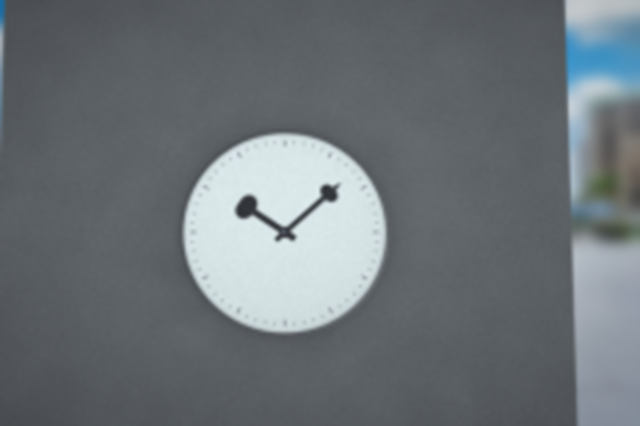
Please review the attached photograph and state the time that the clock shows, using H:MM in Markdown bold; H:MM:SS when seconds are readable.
**10:08**
